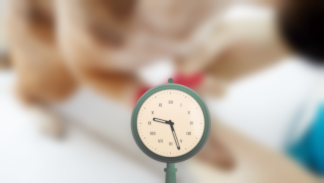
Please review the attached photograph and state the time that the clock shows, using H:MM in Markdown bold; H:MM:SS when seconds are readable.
**9:27**
